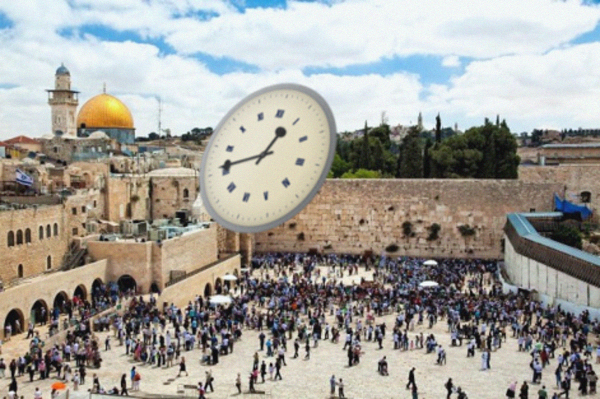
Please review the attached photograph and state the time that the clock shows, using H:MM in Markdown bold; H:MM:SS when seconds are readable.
**12:41**
